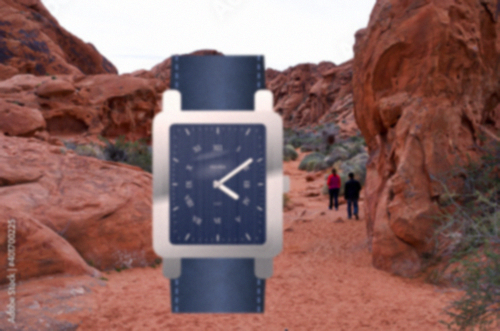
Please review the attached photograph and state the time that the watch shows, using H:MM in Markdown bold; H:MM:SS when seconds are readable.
**4:09**
